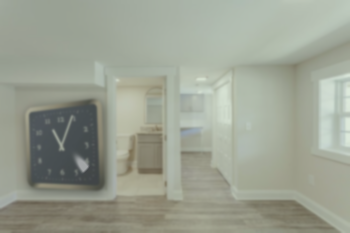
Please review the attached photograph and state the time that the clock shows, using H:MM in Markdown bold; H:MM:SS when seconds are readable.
**11:04**
